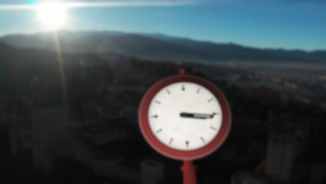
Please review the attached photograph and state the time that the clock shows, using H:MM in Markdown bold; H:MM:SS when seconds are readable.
**3:16**
